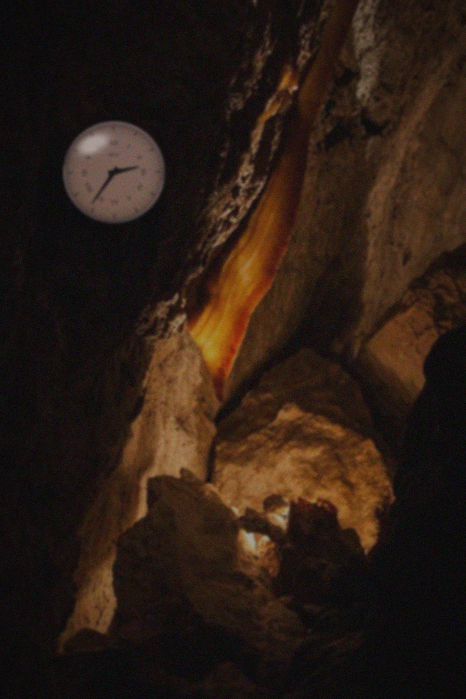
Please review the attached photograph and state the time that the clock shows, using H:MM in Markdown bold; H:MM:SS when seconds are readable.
**2:36**
